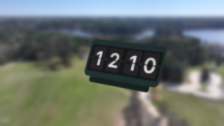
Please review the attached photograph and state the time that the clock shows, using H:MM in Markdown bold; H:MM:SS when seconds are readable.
**12:10**
